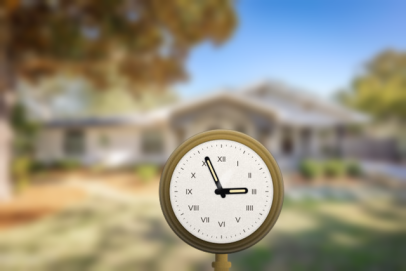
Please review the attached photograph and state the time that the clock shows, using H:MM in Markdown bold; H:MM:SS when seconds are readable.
**2:56**
